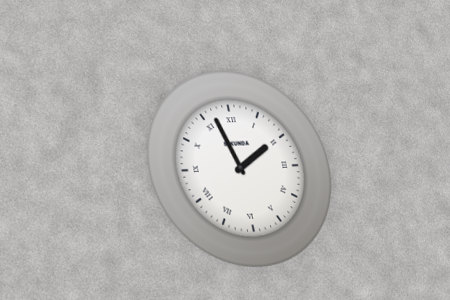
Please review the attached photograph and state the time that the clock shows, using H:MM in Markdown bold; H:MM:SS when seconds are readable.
**1:57**
